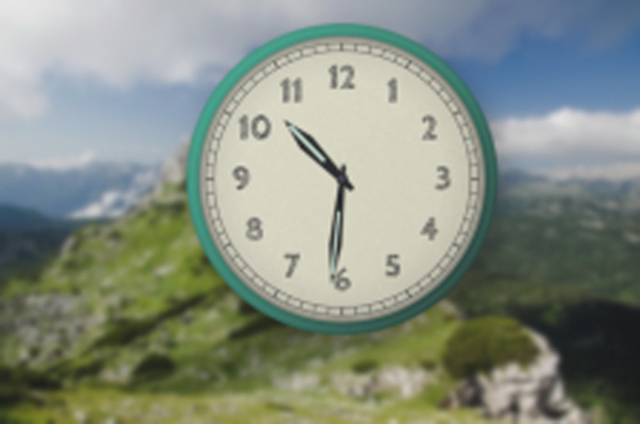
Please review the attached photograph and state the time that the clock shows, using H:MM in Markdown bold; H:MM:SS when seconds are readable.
**10:31**
